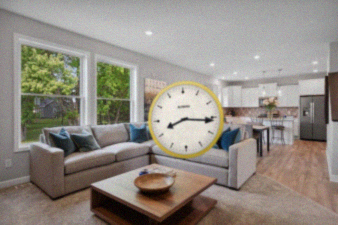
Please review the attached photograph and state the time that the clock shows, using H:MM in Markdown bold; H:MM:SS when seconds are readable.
**8:16**
